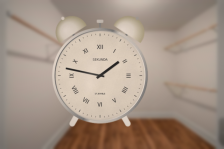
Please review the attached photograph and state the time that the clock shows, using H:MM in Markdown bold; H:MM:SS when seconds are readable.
**1:47**
